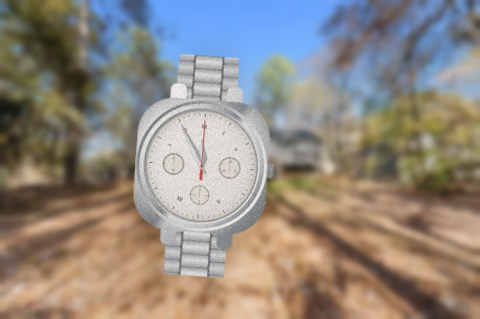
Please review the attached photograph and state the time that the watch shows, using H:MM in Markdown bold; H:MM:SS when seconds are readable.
**11:55**
